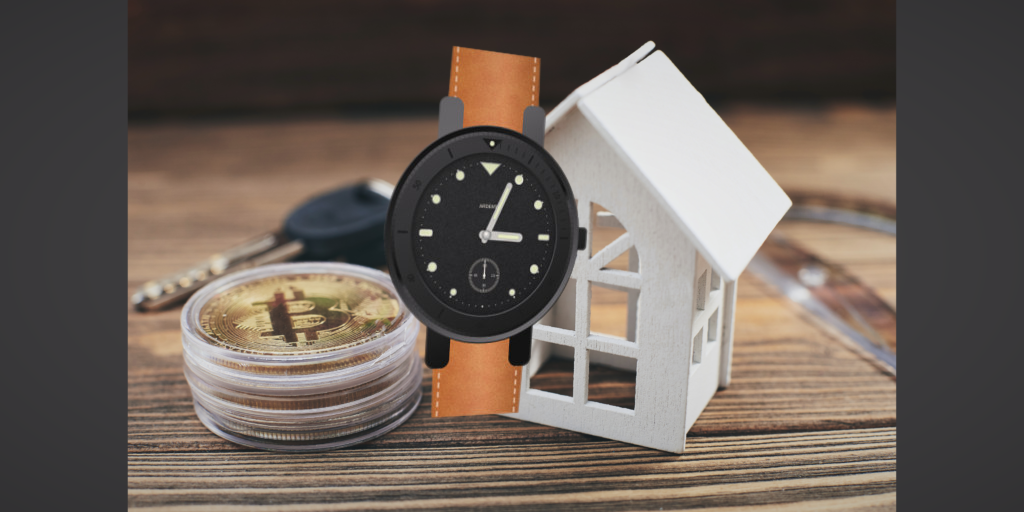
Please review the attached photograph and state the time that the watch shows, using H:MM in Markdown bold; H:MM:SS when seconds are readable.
**3:04**
